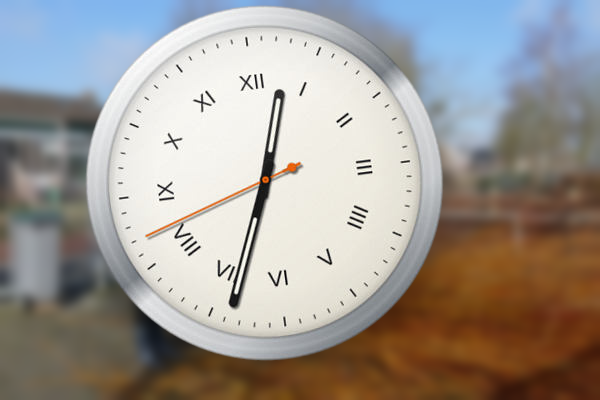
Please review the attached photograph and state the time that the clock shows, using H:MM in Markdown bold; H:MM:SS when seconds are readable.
**12:33:42**
